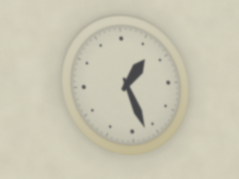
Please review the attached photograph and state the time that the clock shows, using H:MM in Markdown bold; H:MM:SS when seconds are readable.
**1:27**
